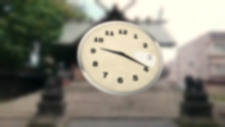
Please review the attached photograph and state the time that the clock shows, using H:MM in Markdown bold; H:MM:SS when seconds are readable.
**9:19**
